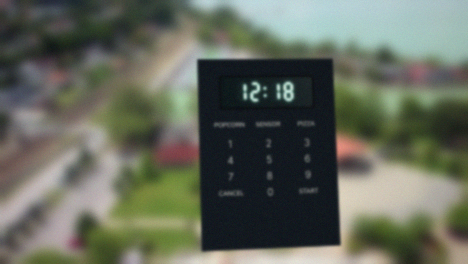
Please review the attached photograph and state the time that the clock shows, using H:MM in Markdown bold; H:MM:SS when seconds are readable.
**12:18**
